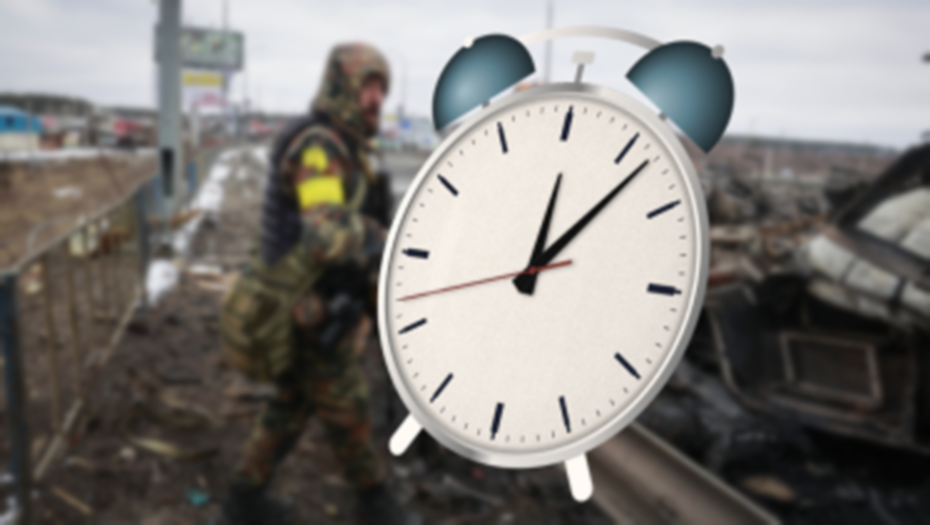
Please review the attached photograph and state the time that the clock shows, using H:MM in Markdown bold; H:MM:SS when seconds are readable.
**12:06:42**
